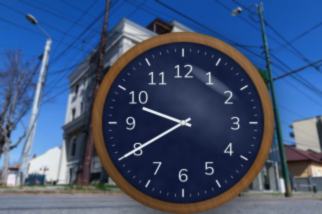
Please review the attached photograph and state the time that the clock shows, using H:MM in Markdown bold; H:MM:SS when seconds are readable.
**9:40**
